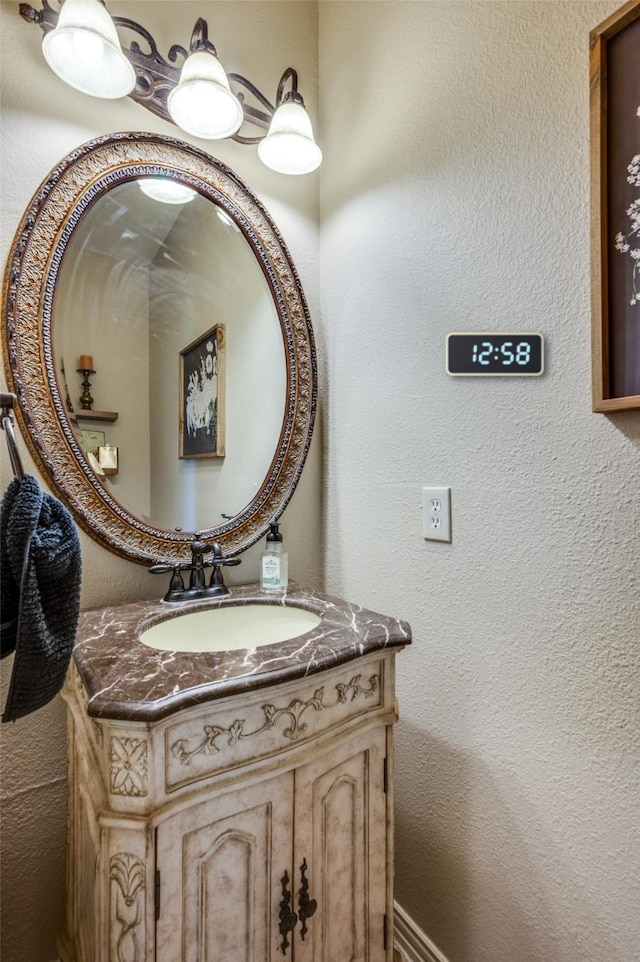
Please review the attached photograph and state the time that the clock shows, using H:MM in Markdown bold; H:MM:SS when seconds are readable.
**12:58**
